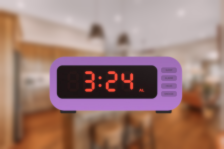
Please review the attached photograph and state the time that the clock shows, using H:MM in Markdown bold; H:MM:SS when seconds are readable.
**3:24**
